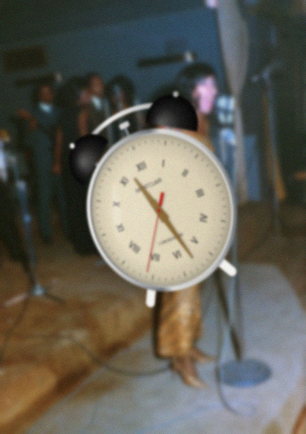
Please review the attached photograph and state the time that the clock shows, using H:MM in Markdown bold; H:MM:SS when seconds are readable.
**11:27:36**
